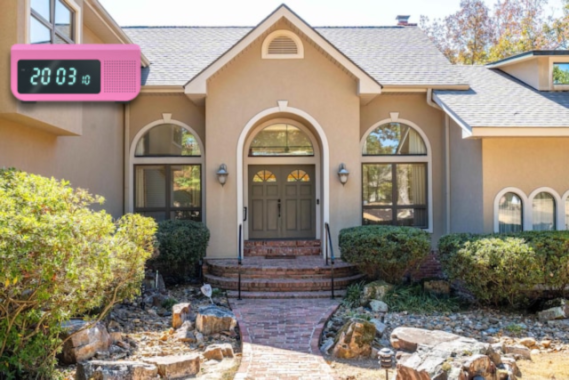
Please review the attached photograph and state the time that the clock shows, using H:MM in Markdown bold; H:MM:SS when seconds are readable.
**20:03:10**
